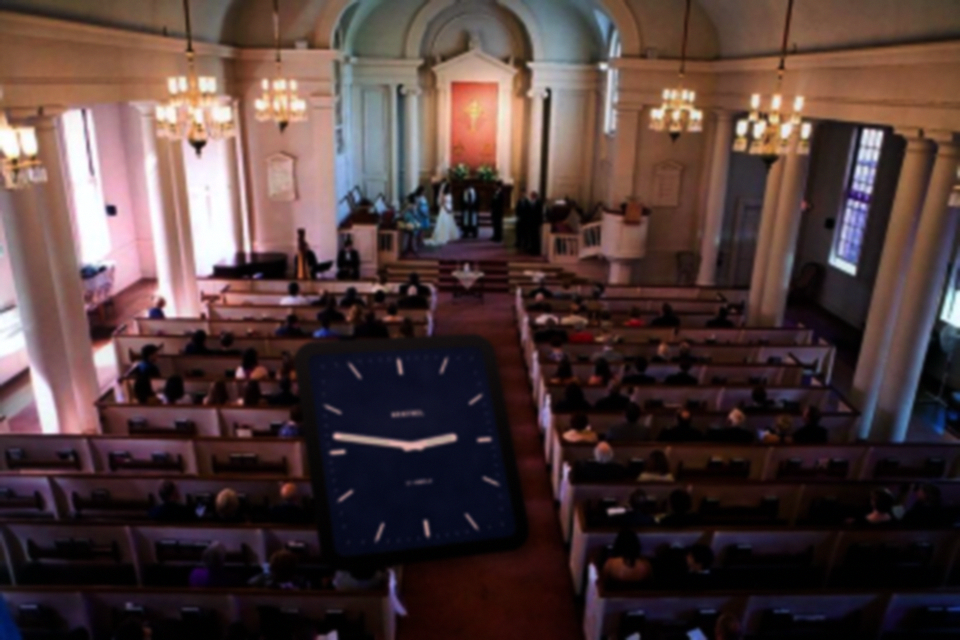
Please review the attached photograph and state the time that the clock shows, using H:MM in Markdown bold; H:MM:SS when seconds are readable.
**2:47**
